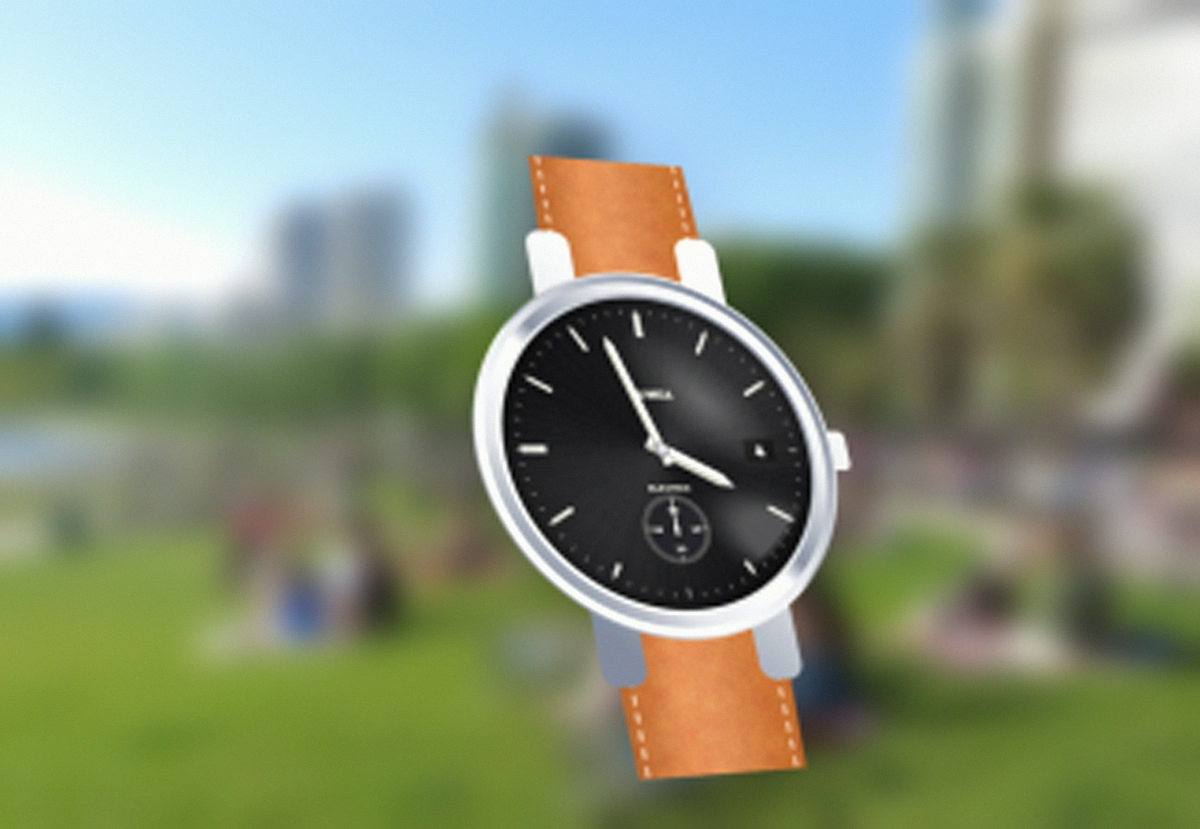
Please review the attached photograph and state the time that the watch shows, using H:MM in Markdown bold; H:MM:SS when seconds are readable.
**3:57**
